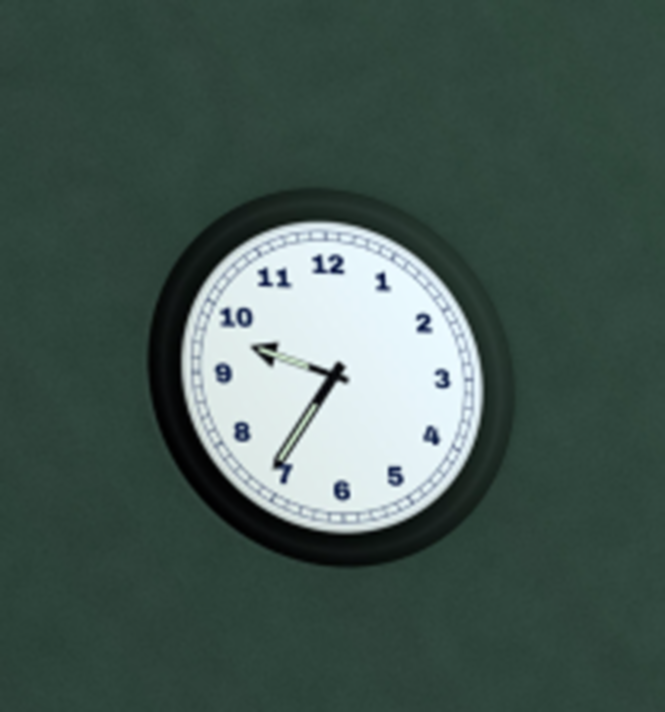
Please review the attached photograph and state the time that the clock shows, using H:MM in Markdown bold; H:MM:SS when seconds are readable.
**9:36**
